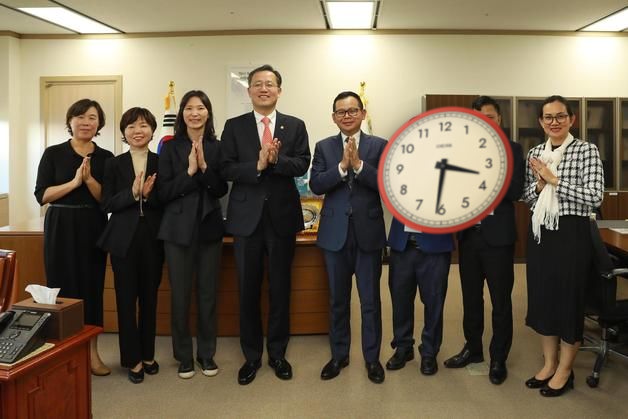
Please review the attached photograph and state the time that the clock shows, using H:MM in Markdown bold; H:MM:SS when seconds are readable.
**3:31**
